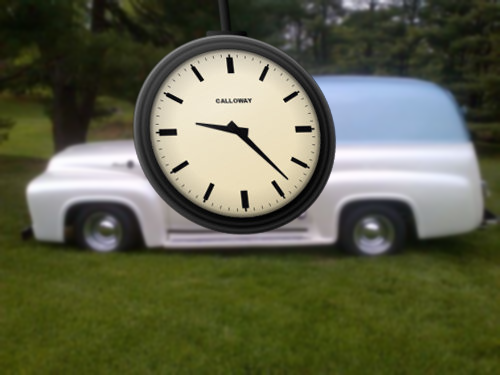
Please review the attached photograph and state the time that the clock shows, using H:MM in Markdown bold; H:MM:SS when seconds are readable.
**9:23**
